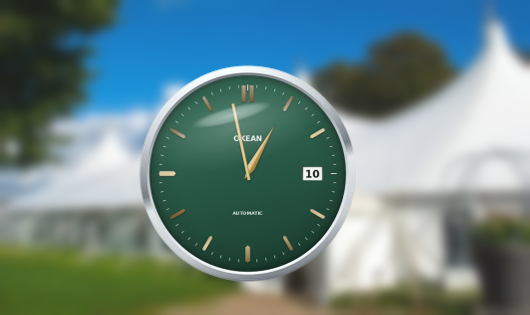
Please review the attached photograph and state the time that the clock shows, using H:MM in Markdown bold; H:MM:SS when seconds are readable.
**12:58**
